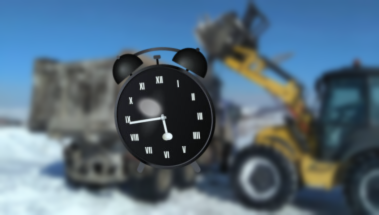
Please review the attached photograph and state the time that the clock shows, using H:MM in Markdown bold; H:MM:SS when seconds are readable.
**5:44**
